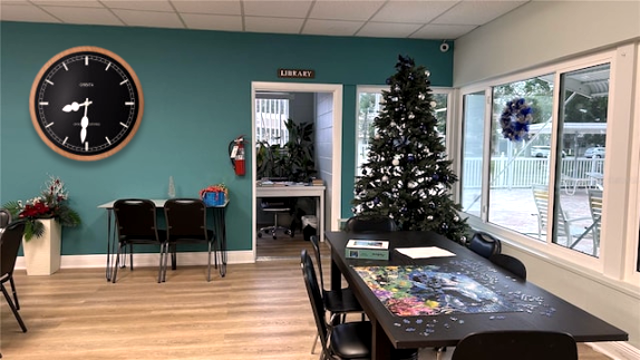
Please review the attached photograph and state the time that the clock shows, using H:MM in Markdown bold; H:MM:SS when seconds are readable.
**8:31**
